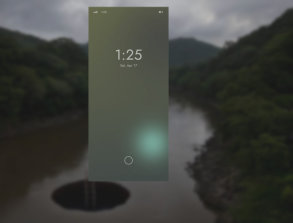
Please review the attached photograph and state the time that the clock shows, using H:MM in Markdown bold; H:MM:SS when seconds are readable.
**1:25**
